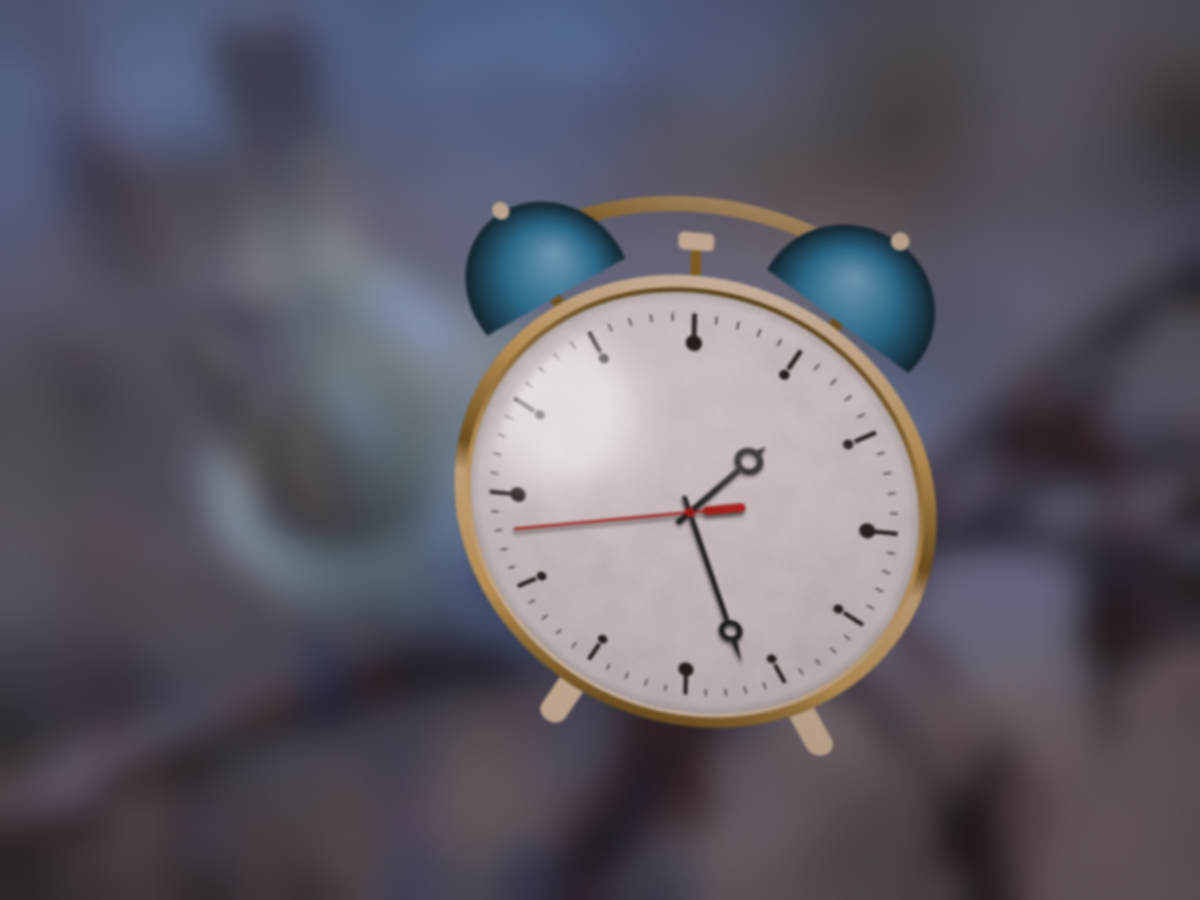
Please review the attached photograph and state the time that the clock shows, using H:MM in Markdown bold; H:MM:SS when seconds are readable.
**1:26:43**
